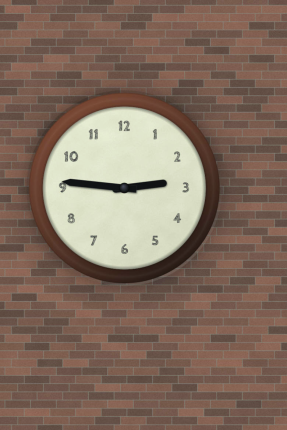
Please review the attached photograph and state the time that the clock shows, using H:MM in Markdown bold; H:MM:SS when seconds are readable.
**2:46**
